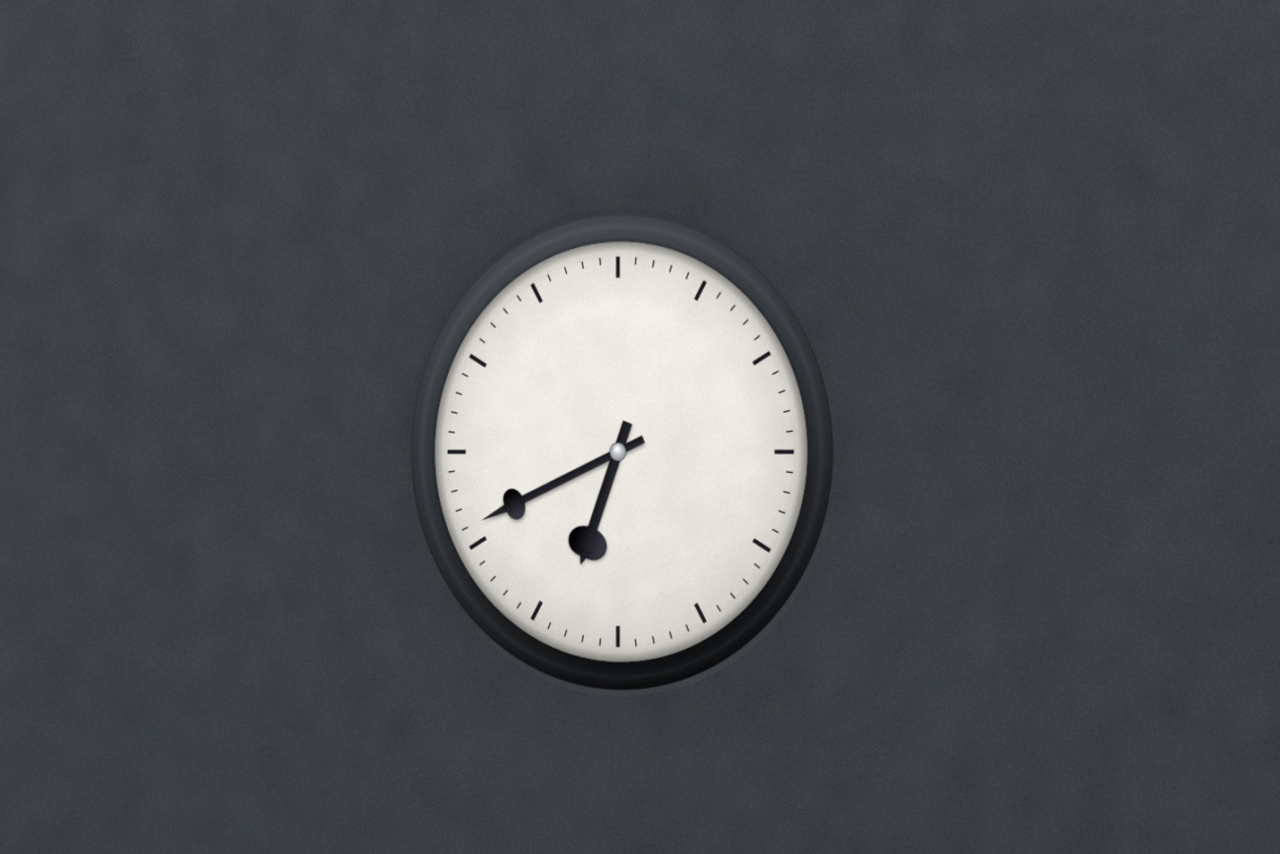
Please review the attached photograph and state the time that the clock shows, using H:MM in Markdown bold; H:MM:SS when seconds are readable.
**6:41**
